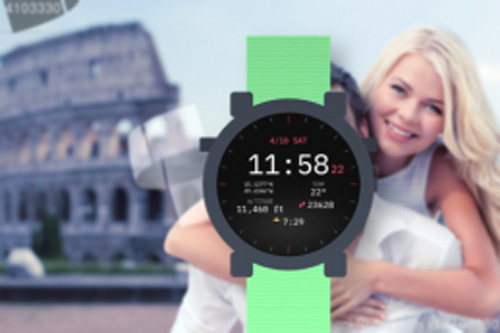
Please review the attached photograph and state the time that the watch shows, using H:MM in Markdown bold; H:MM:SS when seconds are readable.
**11:58**
